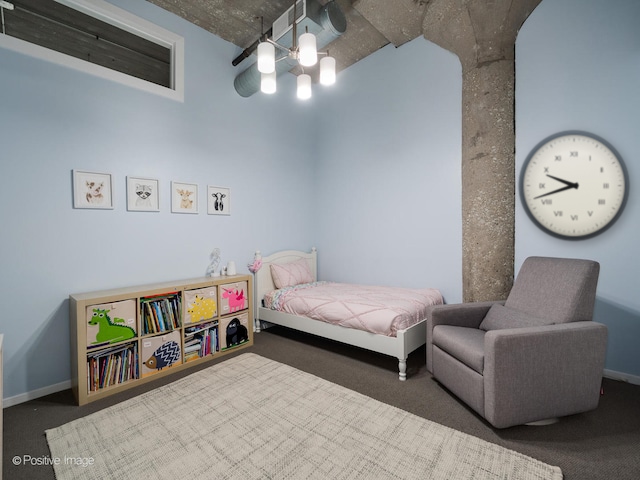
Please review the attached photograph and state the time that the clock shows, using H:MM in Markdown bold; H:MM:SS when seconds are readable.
**9:42**
